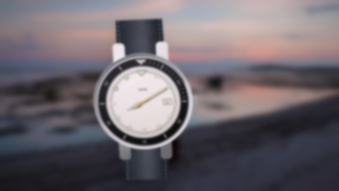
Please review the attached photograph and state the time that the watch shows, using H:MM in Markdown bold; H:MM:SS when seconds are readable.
**8:10**
